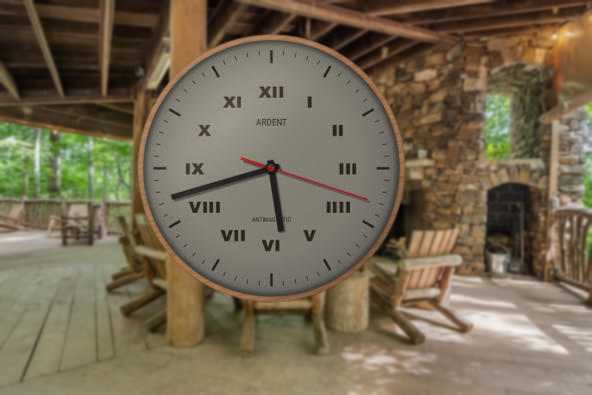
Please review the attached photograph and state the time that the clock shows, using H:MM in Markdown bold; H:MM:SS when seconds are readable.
**5:42:18**
